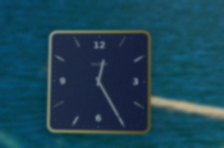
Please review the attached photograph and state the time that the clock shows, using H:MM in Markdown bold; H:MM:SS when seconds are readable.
**12:25**
